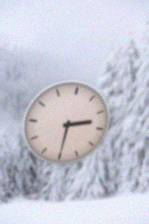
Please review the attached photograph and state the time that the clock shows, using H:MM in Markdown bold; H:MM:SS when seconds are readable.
**2:30**
